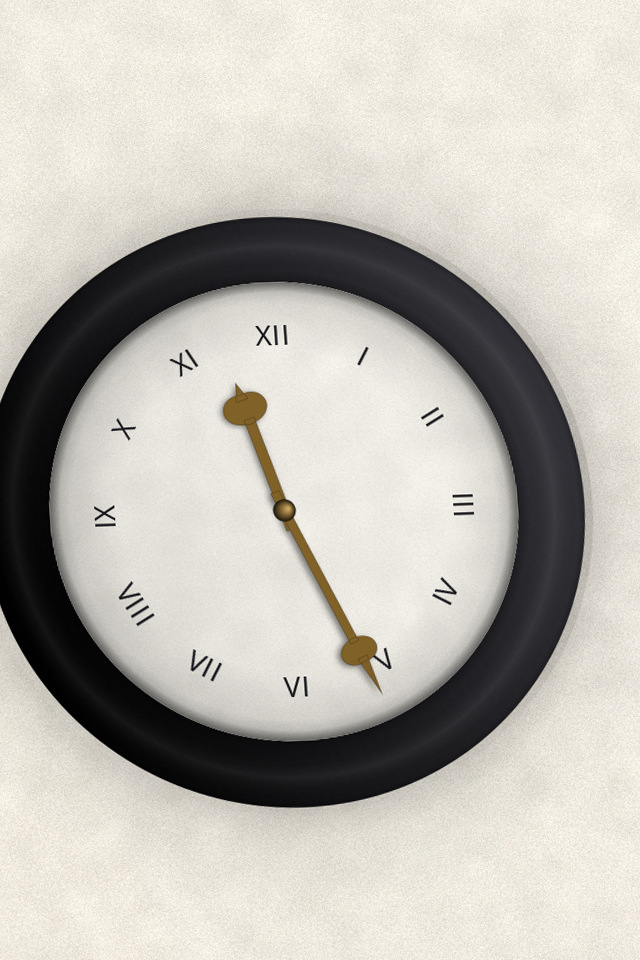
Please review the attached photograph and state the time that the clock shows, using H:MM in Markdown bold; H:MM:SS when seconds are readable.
**11:26**
